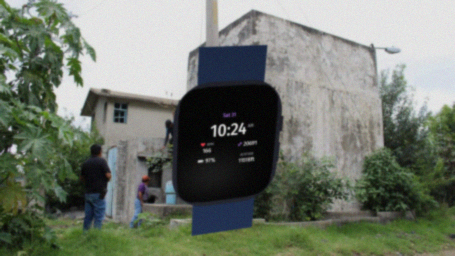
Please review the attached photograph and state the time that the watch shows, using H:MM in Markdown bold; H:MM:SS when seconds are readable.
**10:24**
